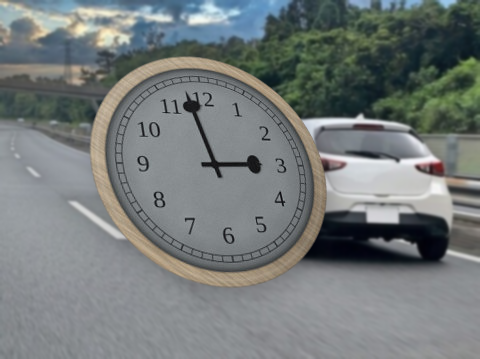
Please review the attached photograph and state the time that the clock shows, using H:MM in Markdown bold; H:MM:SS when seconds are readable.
**2:58**
